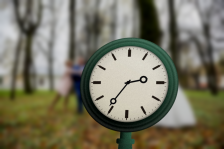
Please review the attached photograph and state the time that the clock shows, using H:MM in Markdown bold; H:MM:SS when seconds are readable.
**2:36**
